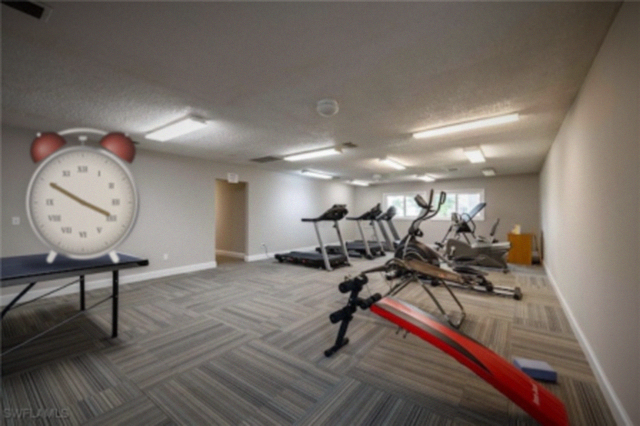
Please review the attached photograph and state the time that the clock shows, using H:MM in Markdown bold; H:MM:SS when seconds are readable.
**3:50**
